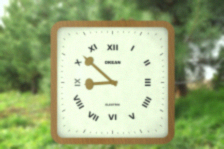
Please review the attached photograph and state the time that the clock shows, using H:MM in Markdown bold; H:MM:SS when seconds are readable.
**8:52**
